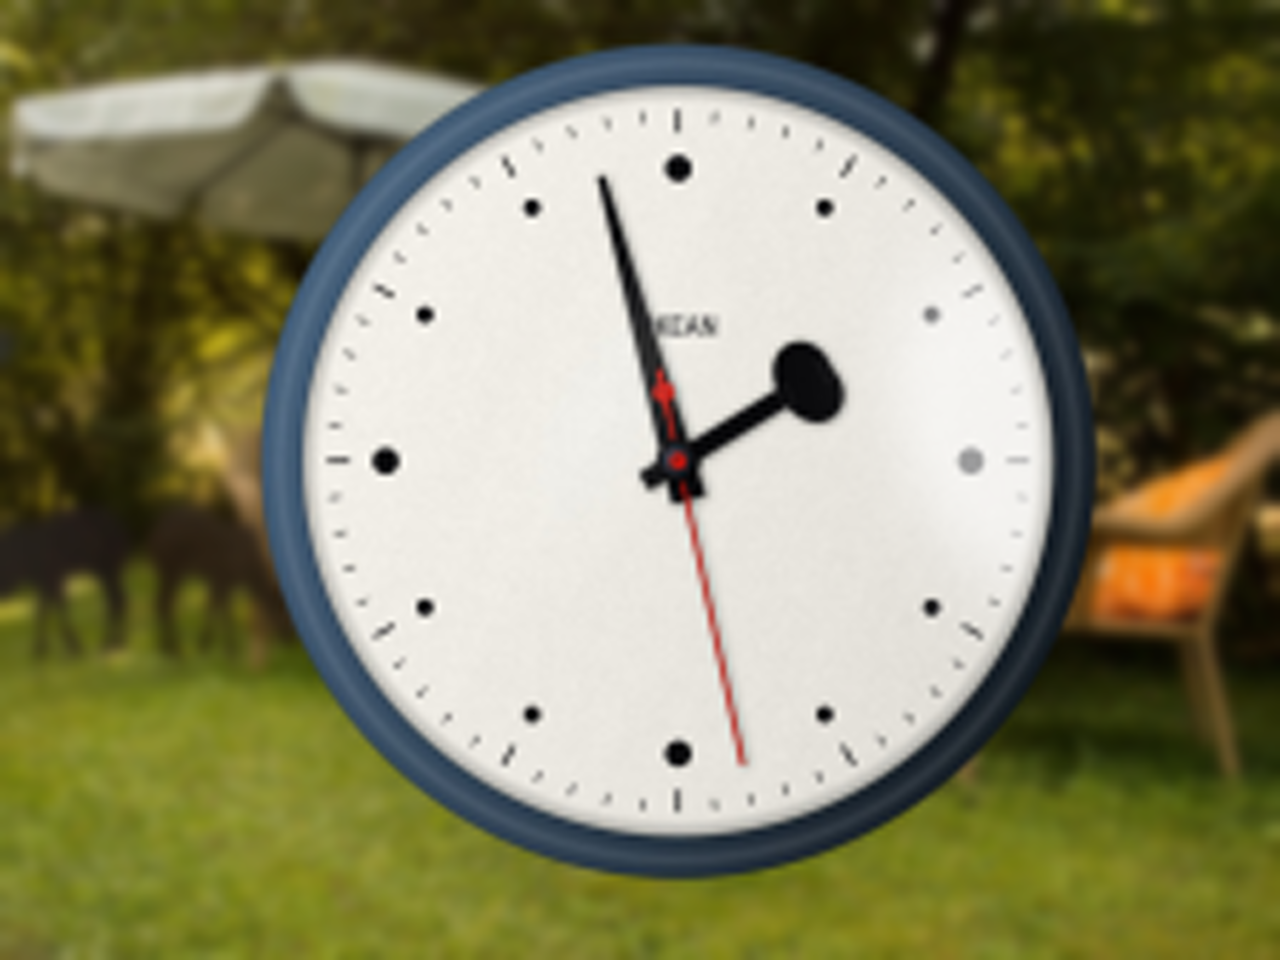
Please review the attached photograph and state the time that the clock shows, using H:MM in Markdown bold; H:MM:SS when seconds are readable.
**1:57:28**
